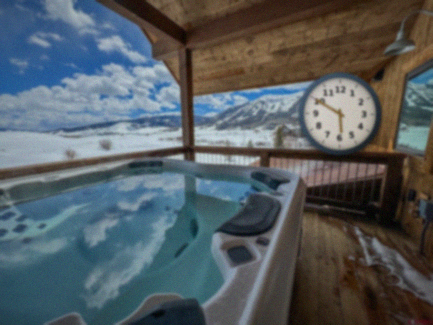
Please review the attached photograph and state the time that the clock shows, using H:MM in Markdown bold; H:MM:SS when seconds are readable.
**5:50**
